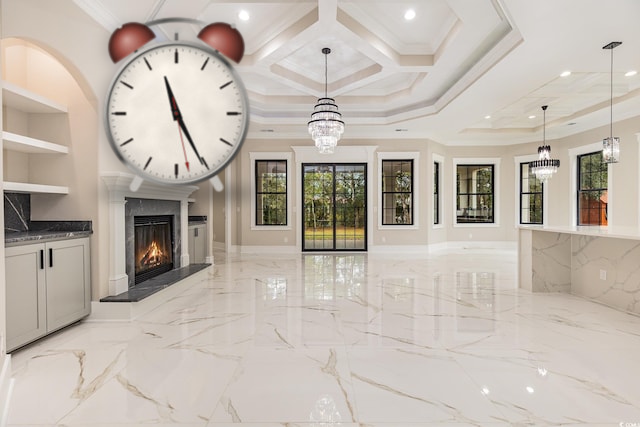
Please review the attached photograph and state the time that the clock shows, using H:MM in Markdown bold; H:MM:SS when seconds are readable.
**11:25:28**
